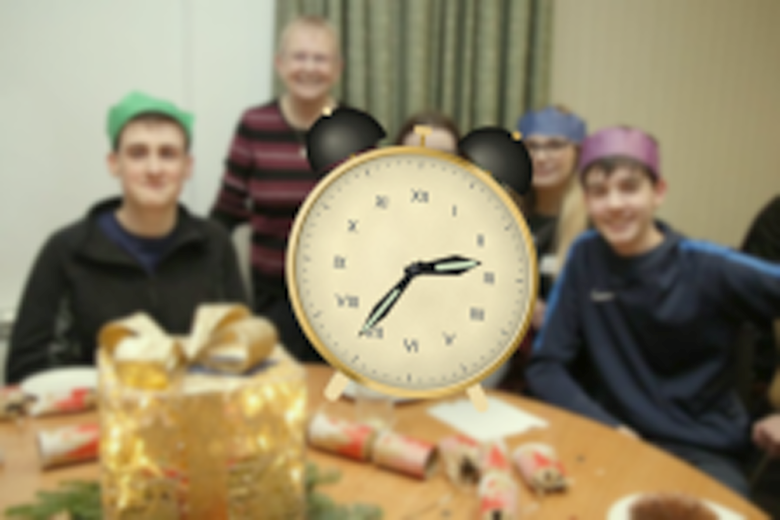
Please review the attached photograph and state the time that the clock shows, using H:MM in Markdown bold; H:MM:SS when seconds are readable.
**2:36**
